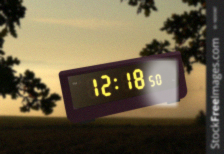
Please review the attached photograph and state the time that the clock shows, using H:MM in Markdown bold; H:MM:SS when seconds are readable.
**12:18:50**
